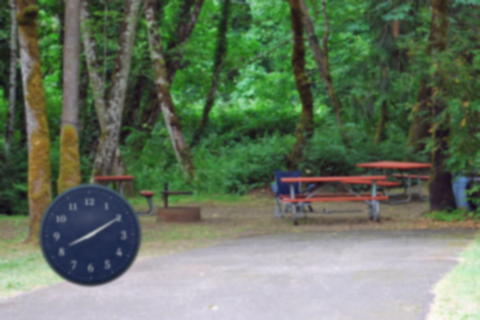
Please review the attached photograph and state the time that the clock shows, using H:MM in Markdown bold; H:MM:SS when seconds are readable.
**8:10**
